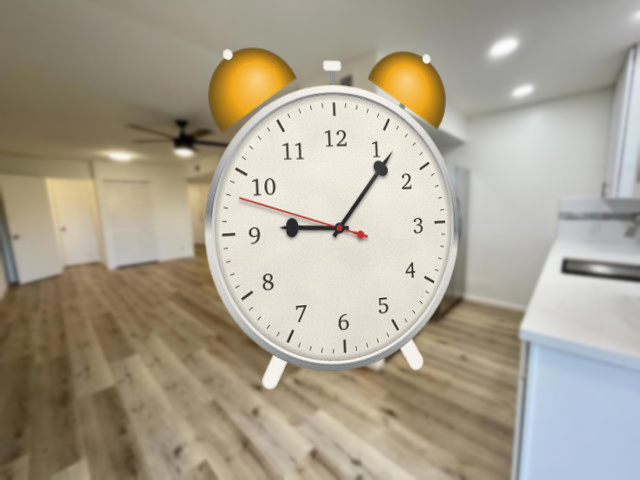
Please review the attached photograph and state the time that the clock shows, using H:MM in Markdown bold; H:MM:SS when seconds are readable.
**9:06:48**
